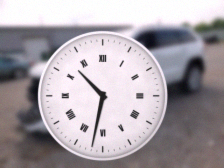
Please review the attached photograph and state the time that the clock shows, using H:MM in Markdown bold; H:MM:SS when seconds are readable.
**10:32**
